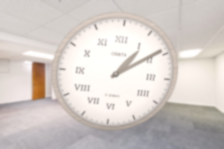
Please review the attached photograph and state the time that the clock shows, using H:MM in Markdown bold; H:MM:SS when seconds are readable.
**1:09**
